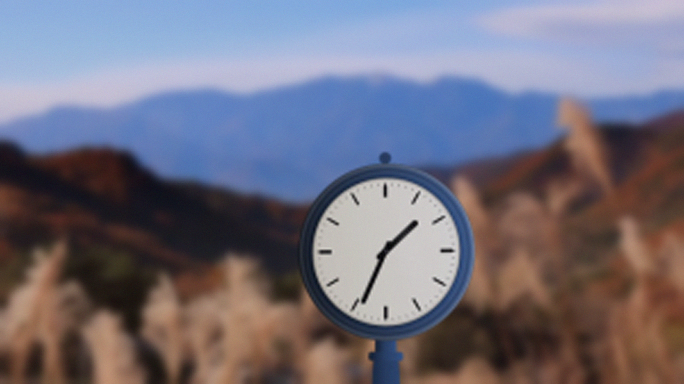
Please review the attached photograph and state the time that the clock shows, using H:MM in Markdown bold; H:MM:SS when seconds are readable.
**1:34**
